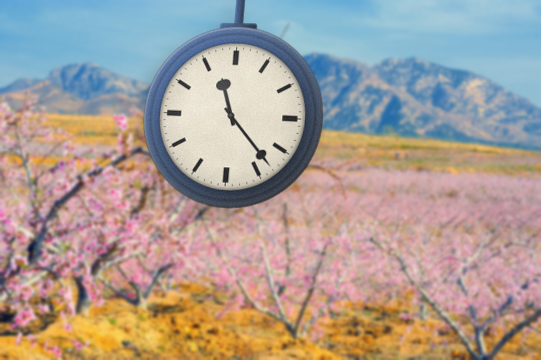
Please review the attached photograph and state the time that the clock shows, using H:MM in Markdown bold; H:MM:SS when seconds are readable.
**11:23**
